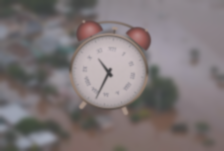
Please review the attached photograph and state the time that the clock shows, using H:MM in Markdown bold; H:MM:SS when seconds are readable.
**10:33**
